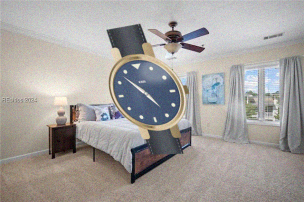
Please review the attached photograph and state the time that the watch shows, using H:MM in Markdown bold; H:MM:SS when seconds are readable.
**4:53**
